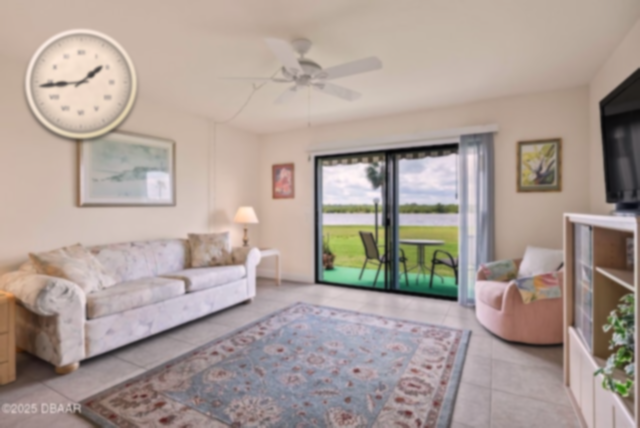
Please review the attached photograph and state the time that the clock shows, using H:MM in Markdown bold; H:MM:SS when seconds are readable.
**1:44**
